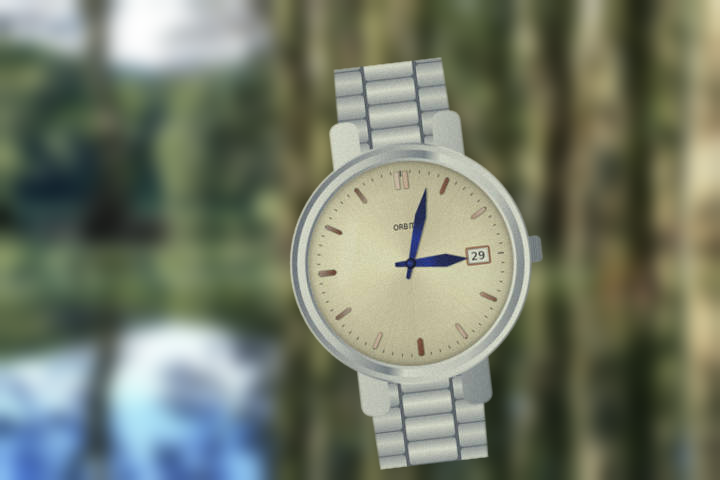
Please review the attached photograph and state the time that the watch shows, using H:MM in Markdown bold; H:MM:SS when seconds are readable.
**3:03**
